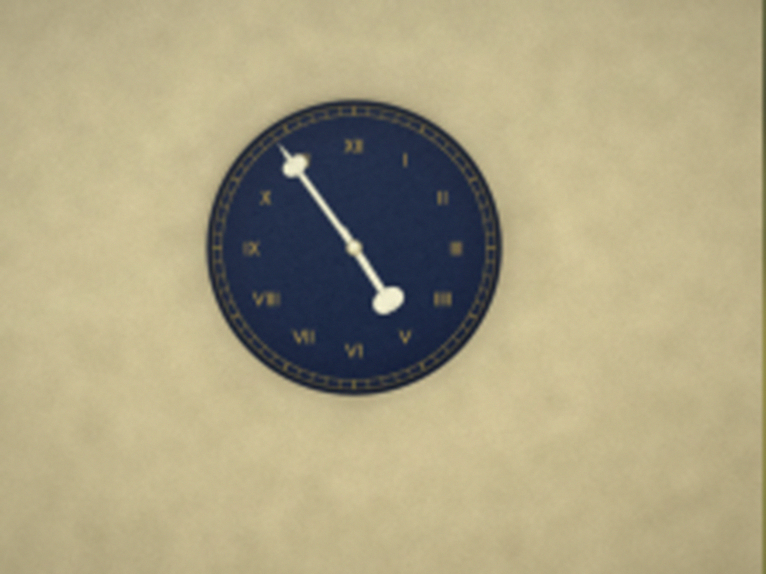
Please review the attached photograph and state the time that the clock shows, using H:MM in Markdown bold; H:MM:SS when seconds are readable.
**4:54**
